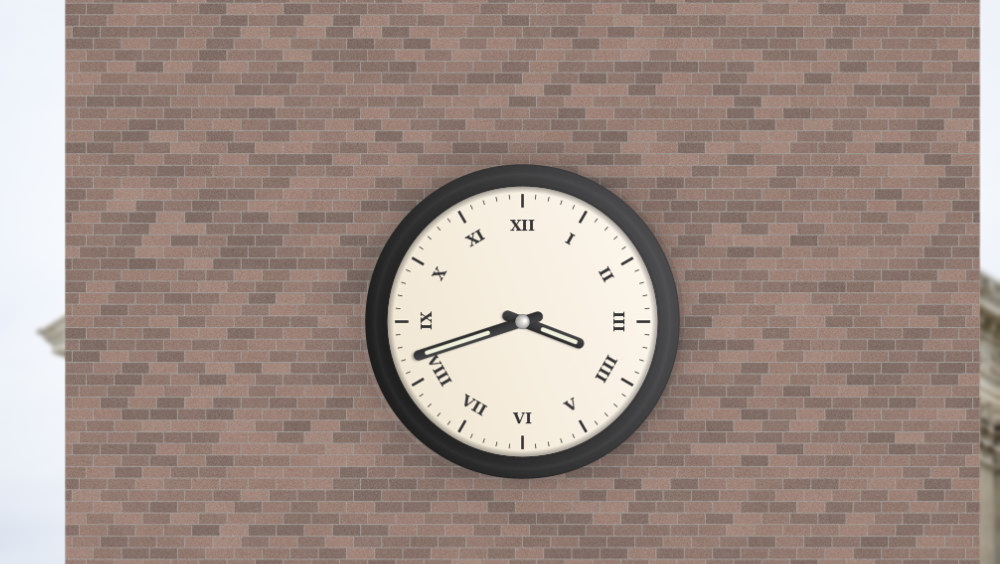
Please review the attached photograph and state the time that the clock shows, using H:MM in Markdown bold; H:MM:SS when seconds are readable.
**3:42**
